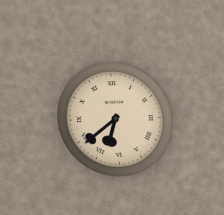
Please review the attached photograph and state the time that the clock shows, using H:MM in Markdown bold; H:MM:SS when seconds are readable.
**6:39**
